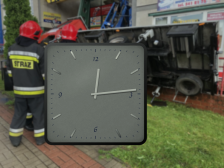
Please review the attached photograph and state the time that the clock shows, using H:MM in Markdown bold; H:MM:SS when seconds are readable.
**12:14**
